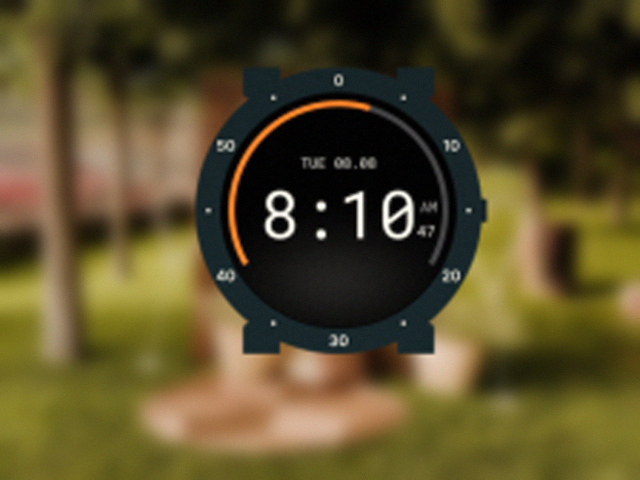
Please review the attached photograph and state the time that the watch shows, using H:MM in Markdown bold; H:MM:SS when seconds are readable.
**8:10**
